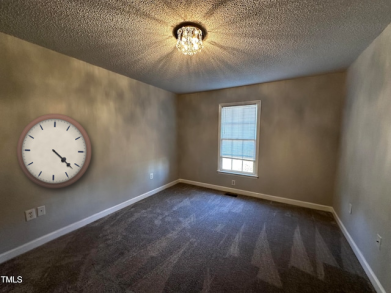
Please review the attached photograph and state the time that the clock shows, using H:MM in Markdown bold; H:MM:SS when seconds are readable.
**4:22**
